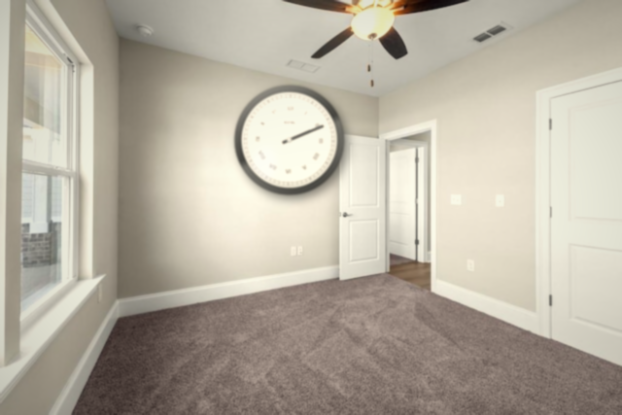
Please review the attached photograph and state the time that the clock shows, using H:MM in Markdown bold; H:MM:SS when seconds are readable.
**2:11**
